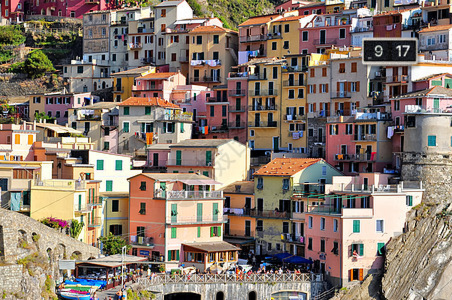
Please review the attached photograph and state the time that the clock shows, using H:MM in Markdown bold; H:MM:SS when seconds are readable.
**9:17**
